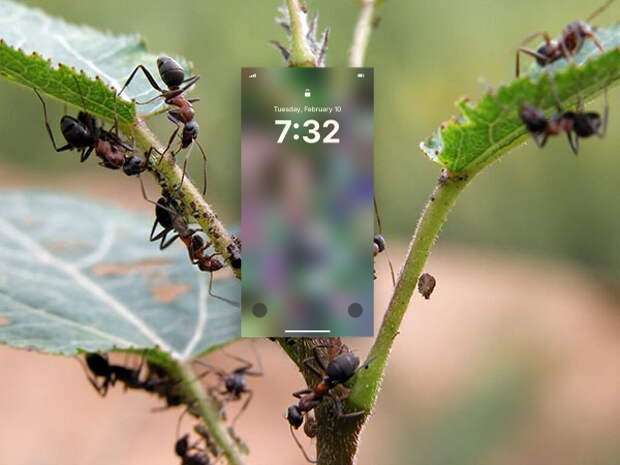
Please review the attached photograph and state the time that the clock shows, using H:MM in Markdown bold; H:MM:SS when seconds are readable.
**7:32**
